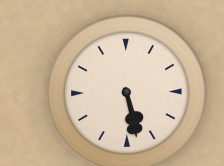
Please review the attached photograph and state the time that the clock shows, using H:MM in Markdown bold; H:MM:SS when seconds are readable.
**5:28**
